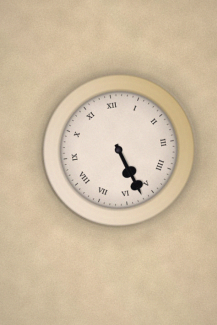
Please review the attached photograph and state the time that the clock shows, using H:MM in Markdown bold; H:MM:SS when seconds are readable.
**5:27**
